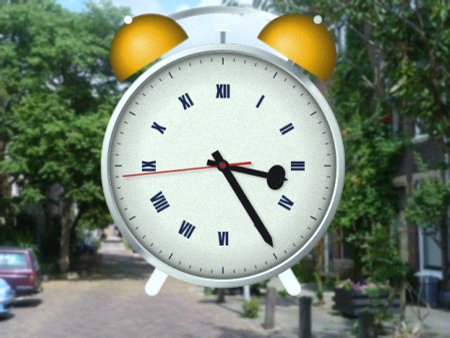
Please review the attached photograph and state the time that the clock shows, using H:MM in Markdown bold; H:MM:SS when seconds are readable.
**3:24:44**
